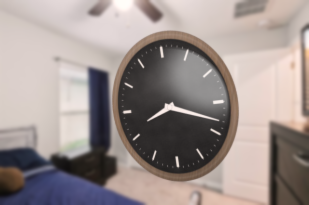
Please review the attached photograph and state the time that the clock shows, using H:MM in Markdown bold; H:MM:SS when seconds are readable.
**8:18**
